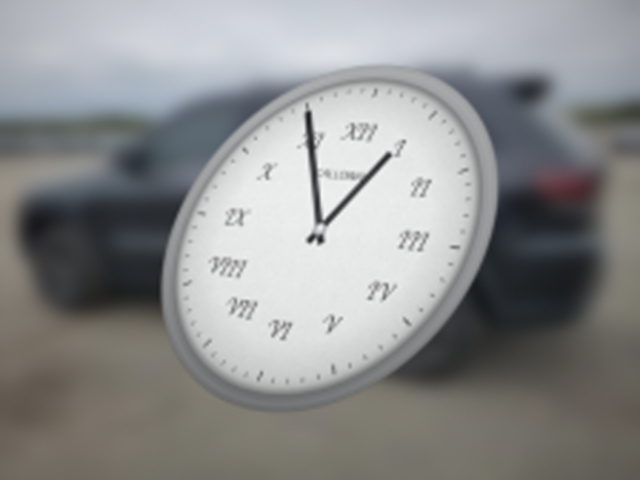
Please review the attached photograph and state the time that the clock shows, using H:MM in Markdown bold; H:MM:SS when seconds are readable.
**12:55**
